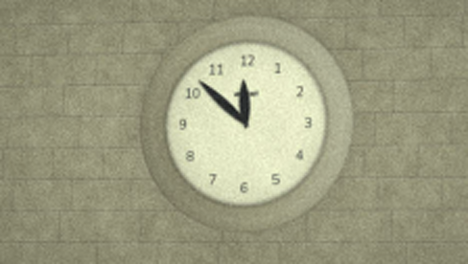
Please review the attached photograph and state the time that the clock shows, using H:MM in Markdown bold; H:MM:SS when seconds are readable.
**11:52**
